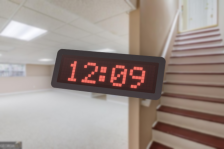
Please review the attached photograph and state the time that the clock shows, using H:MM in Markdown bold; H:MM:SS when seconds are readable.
**12:09**
